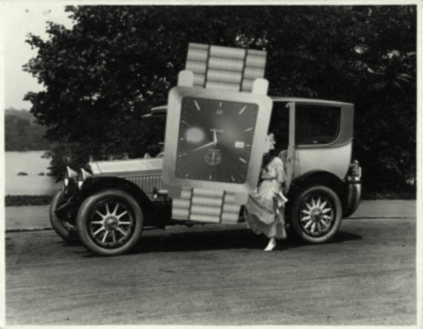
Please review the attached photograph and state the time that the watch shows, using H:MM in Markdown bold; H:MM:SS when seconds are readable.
**11:40**
